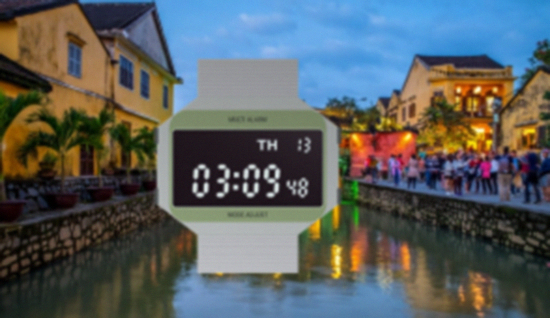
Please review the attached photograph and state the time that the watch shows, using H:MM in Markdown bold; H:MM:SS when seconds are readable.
**3:09:48**
